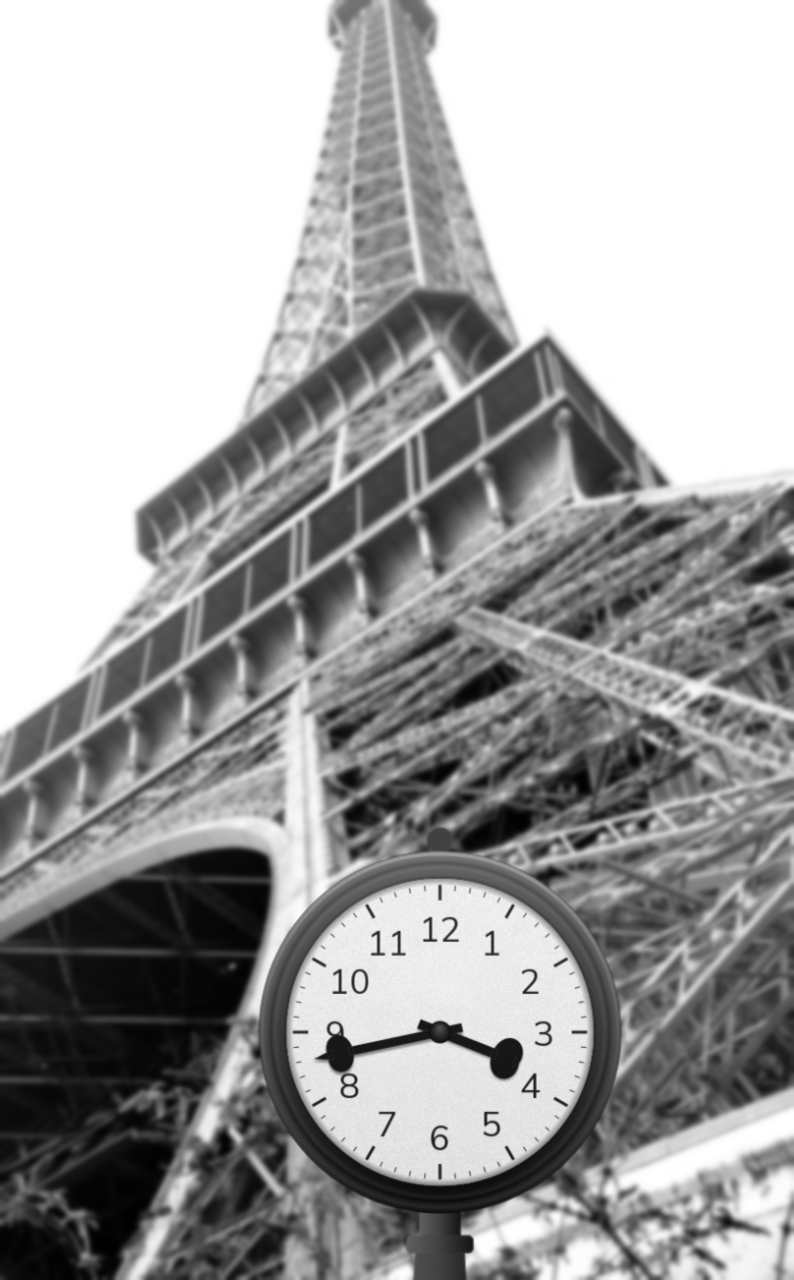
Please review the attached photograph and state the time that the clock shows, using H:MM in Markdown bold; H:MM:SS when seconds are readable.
**3:43**
